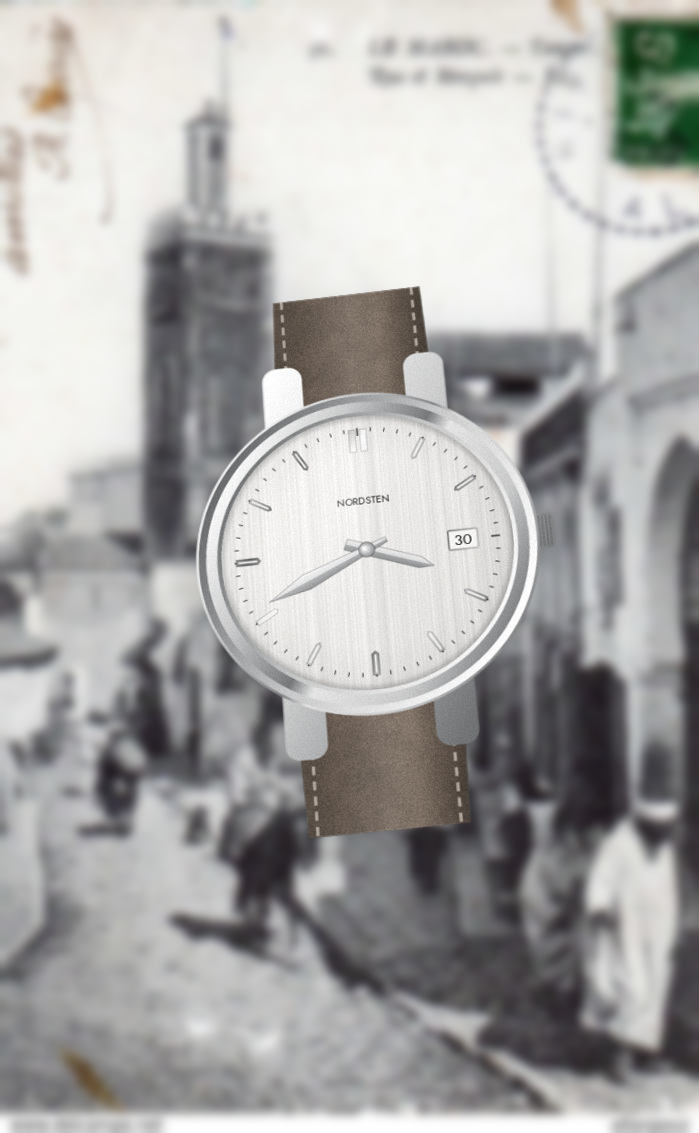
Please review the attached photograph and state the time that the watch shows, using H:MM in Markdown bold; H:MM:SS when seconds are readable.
**3:41**
